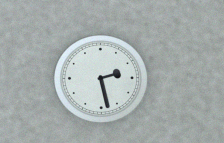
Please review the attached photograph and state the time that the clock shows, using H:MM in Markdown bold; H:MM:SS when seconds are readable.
**2:28**
